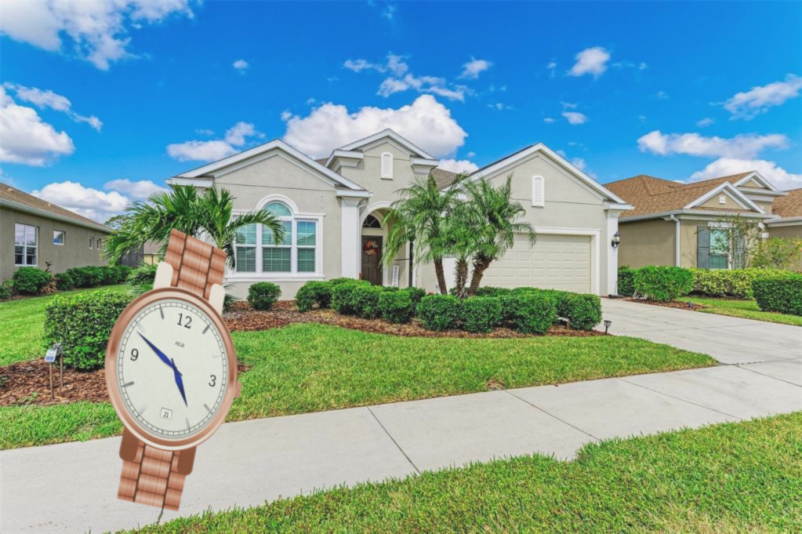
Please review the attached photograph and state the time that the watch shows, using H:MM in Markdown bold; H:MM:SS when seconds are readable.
**4:49**
